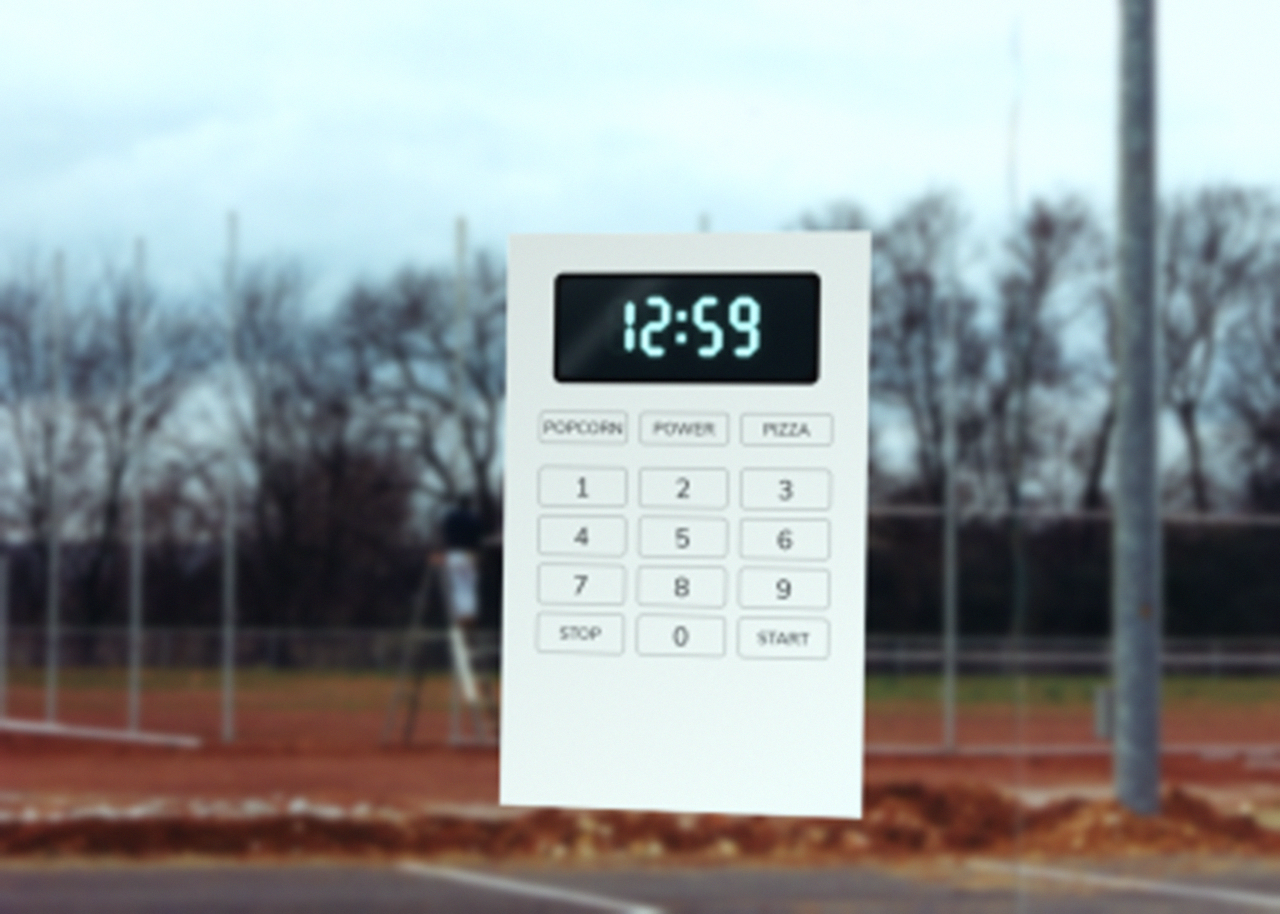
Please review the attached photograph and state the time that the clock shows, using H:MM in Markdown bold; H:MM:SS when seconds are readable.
**12:59**
